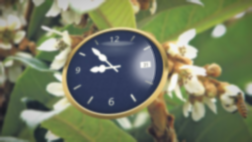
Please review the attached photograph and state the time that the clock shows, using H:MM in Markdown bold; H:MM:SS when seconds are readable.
**8:53**
